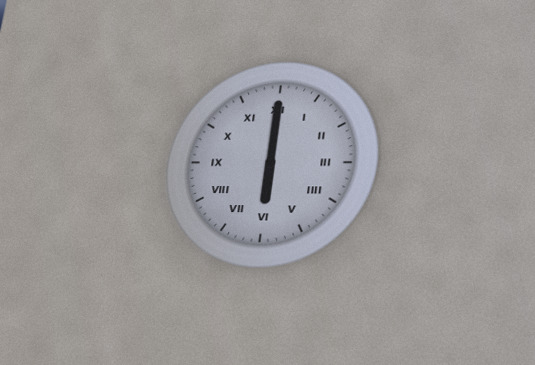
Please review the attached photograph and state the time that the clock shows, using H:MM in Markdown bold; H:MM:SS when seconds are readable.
**6:00**
